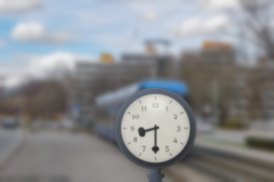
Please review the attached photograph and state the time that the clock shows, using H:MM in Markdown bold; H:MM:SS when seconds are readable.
**8:30**
